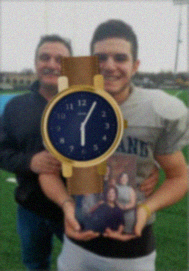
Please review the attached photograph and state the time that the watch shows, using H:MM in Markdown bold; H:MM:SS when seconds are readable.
**6:05**
